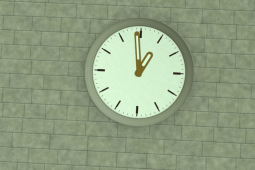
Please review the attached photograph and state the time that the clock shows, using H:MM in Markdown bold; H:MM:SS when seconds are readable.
**12:59**
